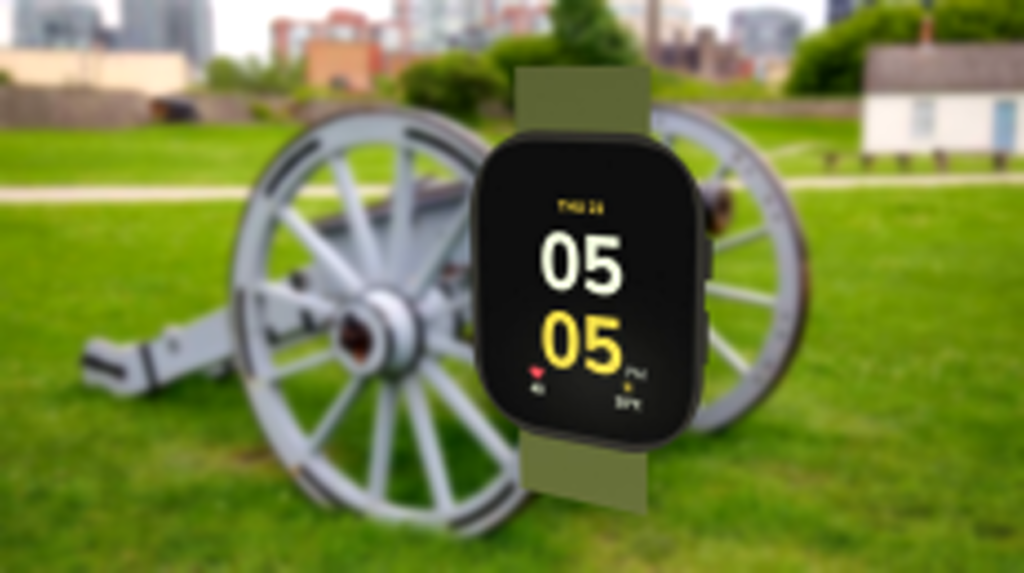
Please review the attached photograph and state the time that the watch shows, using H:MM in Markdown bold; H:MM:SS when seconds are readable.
**5:05**
